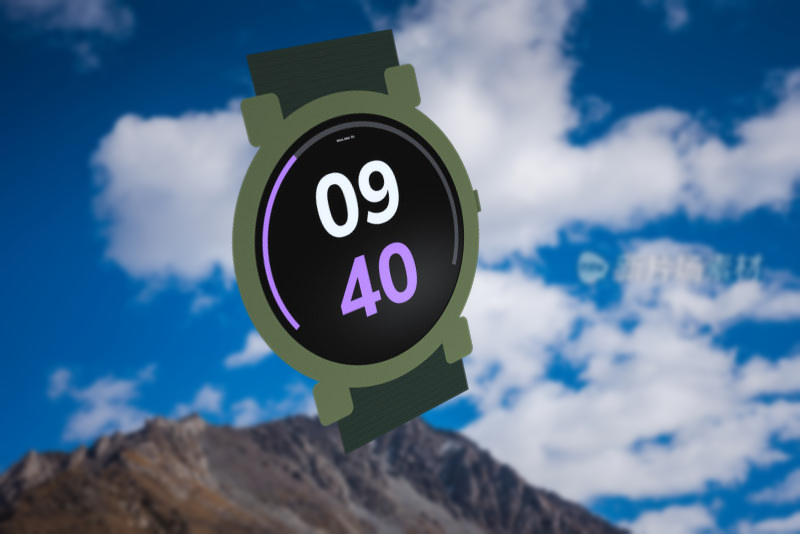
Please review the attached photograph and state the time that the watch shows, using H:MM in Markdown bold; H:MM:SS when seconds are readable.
**9:40**
